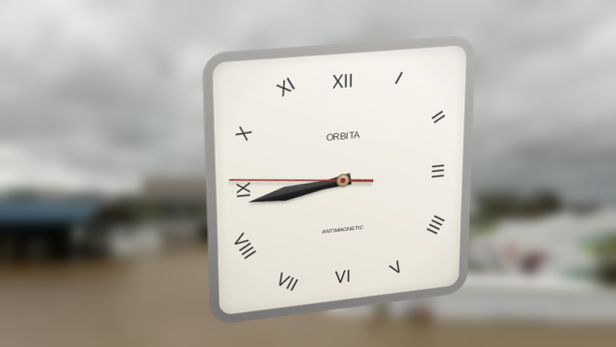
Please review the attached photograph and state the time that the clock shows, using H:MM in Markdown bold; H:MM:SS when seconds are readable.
**8:43:46**
